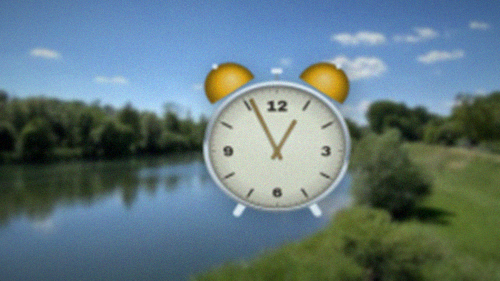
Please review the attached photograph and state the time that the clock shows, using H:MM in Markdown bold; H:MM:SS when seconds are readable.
**12:56**
